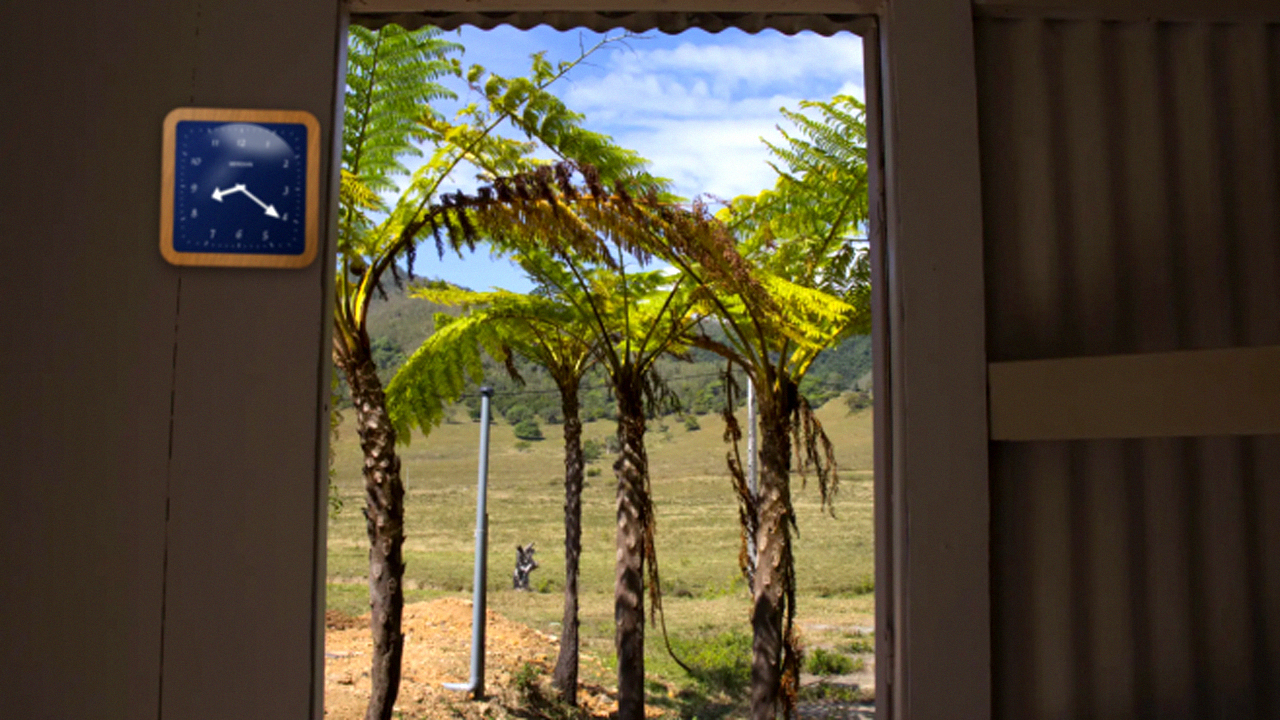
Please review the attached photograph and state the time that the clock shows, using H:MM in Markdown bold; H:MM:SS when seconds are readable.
**8:21**
